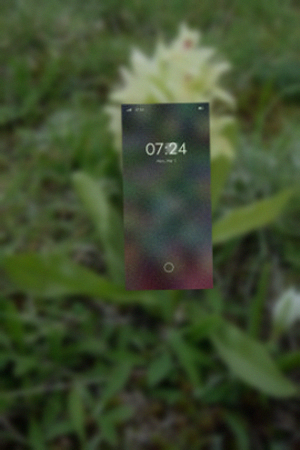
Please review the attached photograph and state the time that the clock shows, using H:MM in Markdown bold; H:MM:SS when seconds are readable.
**7:24**
